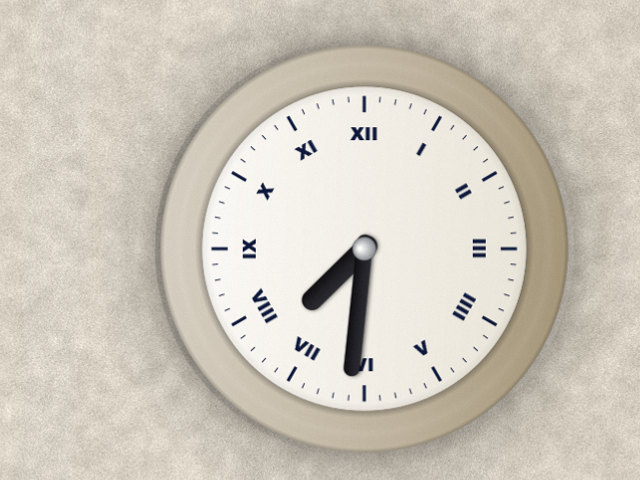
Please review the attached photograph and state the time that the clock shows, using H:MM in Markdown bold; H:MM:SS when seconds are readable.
**7:31**
